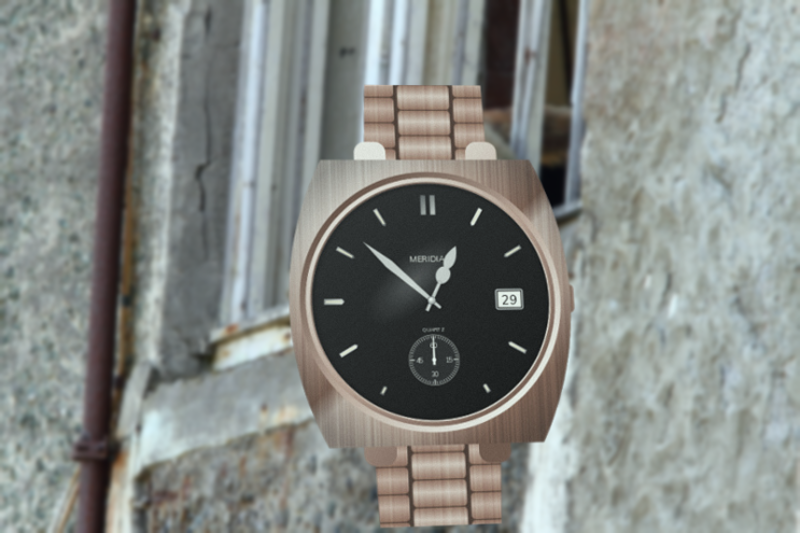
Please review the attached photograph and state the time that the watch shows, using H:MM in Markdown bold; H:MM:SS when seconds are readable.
**12:52**
